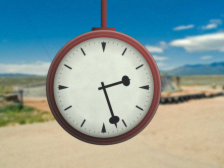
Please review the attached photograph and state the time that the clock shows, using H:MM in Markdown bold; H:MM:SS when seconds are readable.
**2:27**
